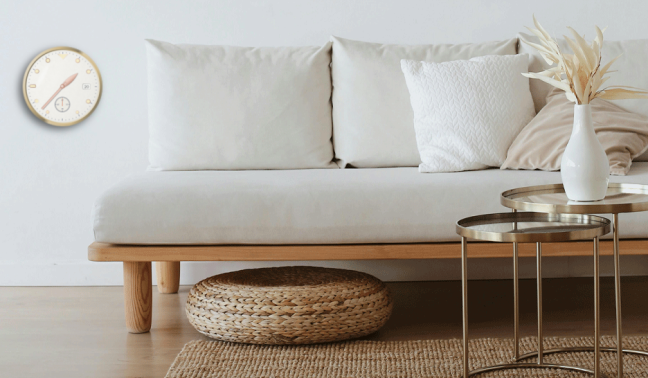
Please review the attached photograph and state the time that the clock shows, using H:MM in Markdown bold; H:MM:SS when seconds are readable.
**1:37**
